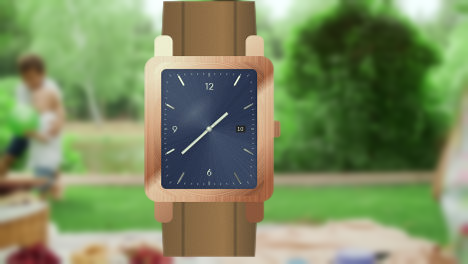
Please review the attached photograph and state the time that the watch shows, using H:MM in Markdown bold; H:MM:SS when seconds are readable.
**1:38**
